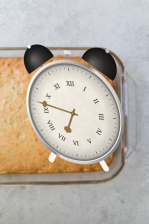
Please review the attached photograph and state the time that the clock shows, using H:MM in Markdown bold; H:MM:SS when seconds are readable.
**6:47**
